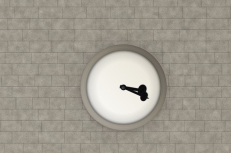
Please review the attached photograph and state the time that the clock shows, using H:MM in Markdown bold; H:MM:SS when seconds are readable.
**3:19**
